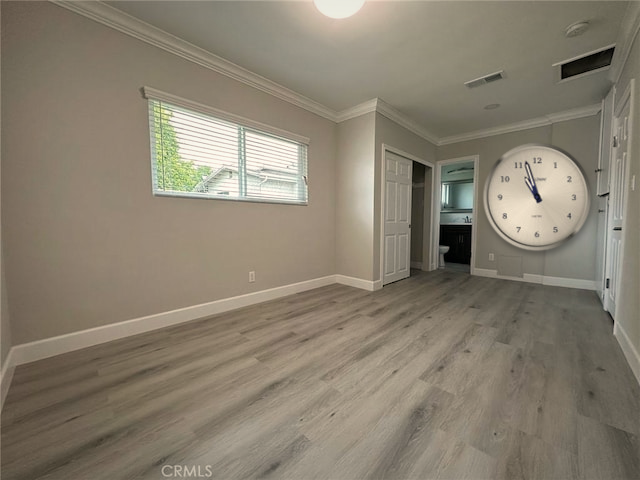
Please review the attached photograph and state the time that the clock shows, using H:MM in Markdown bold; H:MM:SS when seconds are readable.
**10:57**
